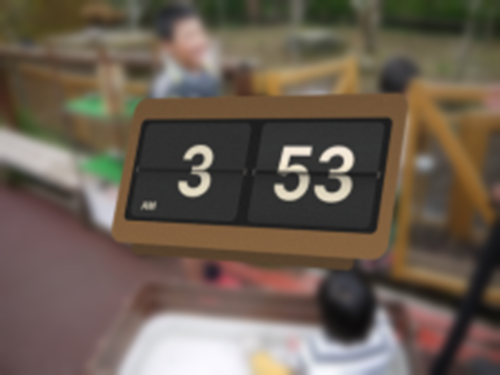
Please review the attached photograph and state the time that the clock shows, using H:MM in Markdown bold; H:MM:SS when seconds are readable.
**3:53**
